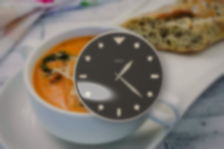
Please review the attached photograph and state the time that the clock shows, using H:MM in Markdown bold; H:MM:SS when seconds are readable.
**1:22**
